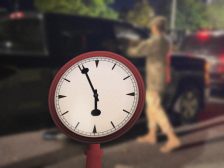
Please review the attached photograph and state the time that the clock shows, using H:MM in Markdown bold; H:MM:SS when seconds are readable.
**5:56**
